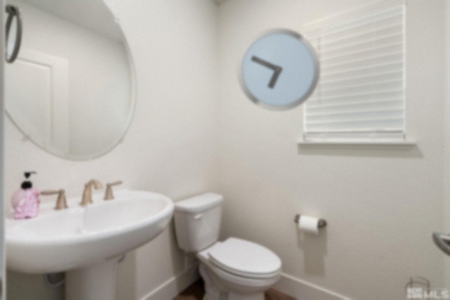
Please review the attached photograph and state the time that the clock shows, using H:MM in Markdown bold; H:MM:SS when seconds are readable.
**6:49**
